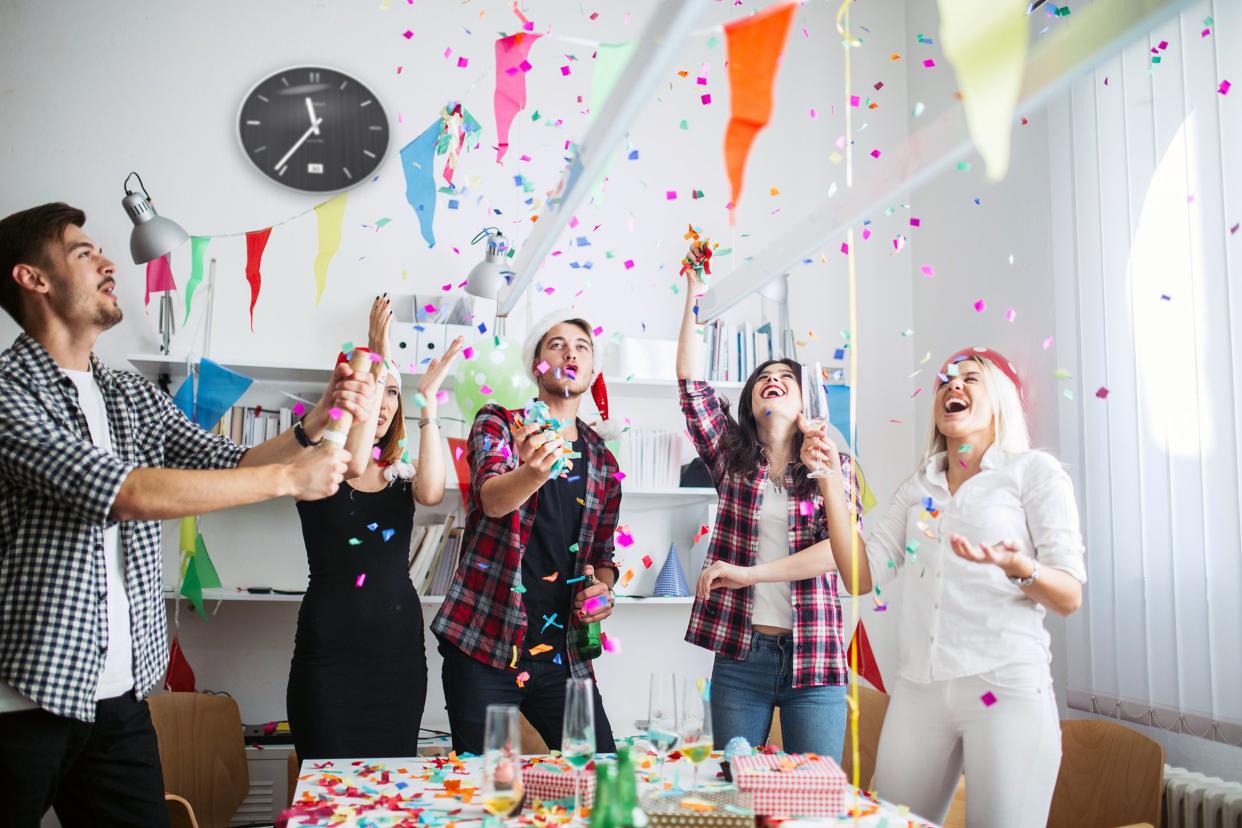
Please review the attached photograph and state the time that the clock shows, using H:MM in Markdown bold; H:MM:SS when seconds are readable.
**11:36**
